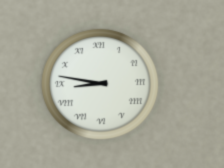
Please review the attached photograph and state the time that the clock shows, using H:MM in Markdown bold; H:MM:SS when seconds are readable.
**8:47**
